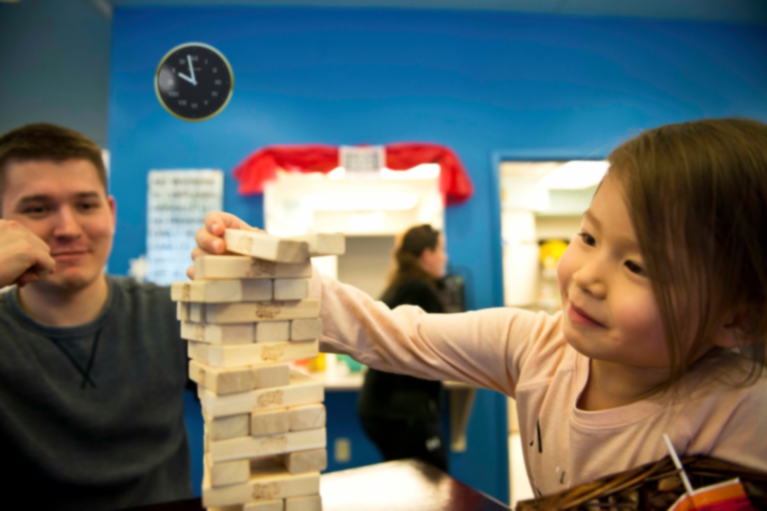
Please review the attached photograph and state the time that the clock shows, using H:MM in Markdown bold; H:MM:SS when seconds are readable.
**9:58**
